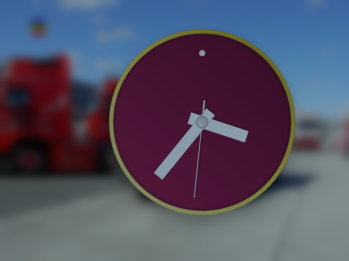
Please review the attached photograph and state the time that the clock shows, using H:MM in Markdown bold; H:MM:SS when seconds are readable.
**3:36:31**
